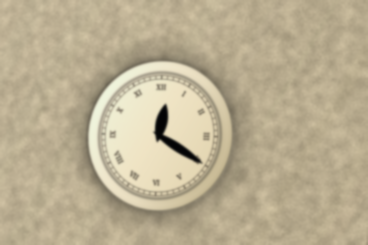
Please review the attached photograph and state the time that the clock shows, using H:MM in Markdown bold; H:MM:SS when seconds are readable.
**12:20**
